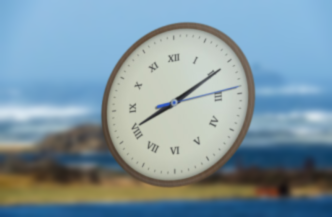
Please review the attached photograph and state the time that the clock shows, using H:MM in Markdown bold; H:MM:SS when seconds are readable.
**8:10:14**
